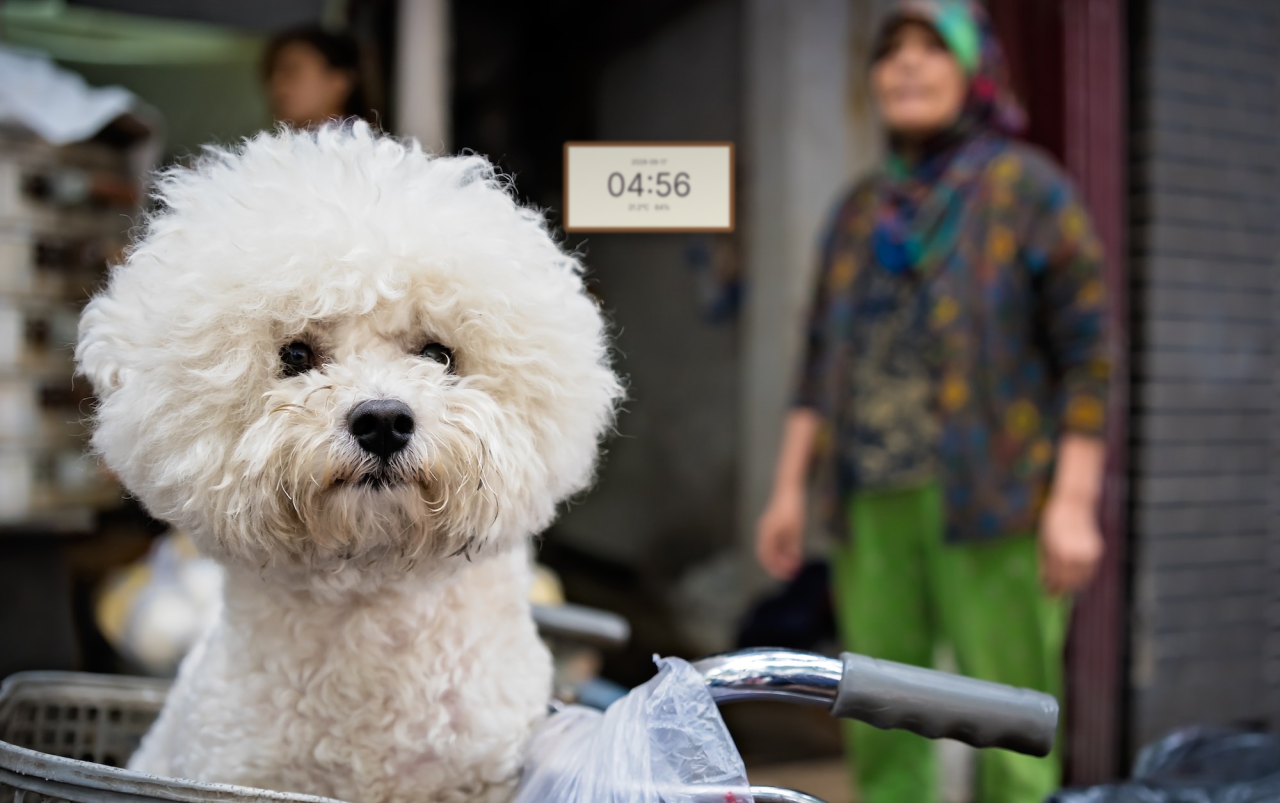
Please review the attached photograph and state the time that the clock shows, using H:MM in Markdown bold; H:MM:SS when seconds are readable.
**4:56**
